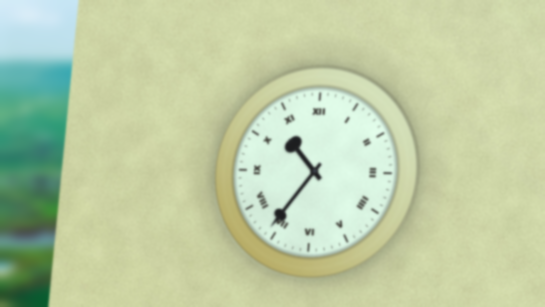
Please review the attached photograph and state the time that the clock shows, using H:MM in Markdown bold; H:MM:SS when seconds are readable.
**10:36**
